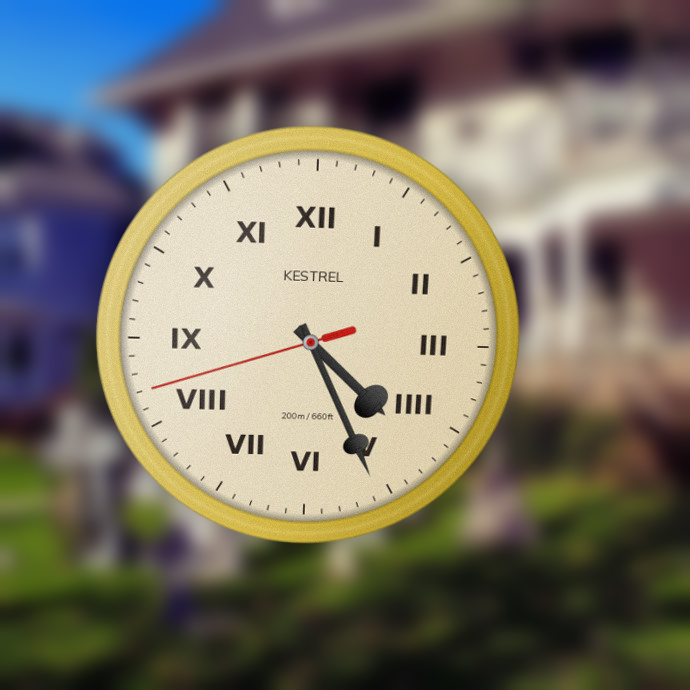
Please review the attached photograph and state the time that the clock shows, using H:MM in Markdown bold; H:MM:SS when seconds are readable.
**4:25:42**
